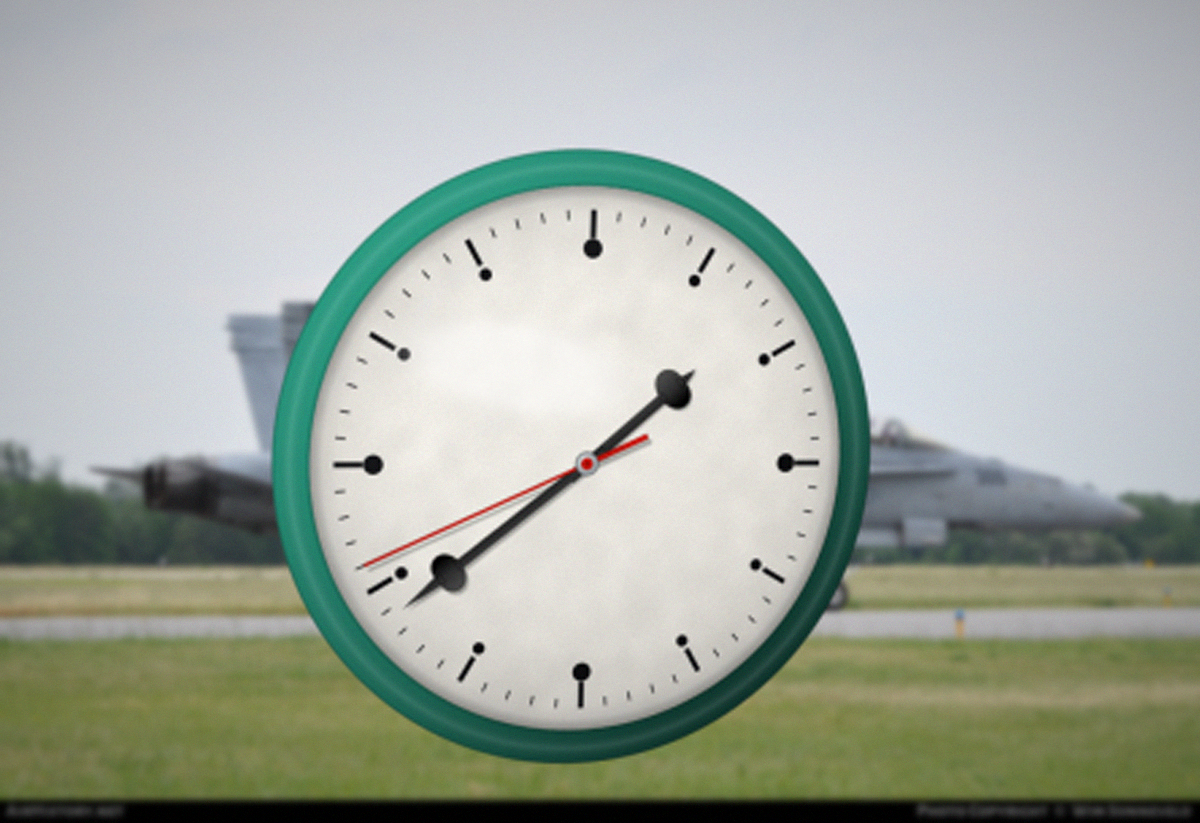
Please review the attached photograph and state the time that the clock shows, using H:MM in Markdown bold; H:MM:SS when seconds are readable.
**1:38:41**
